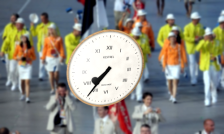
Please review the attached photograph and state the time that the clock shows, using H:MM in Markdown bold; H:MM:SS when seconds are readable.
**7:36**
